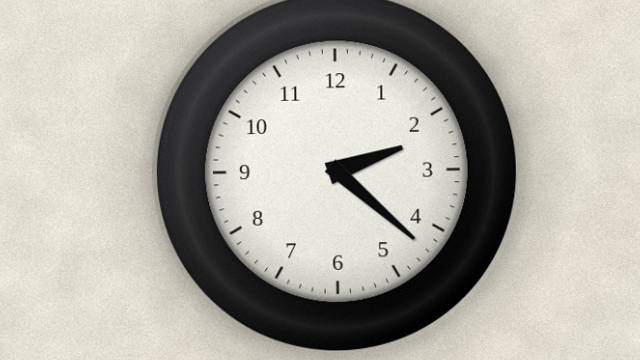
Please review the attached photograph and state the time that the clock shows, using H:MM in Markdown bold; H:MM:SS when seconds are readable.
**2:22**
